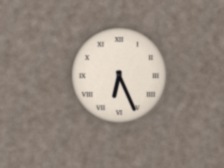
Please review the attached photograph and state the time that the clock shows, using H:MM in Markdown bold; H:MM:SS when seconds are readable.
**6:26**
